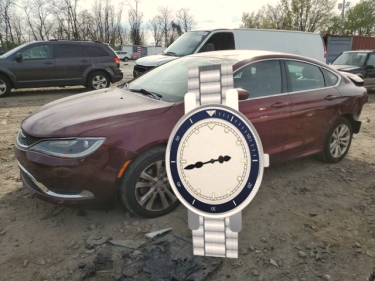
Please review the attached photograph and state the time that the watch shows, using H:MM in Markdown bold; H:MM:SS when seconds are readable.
**2:43**
